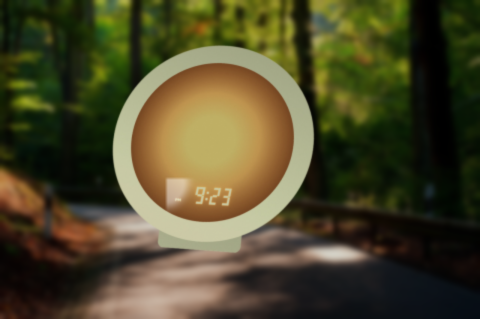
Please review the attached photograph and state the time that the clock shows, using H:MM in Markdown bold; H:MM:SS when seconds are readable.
**9:23**
